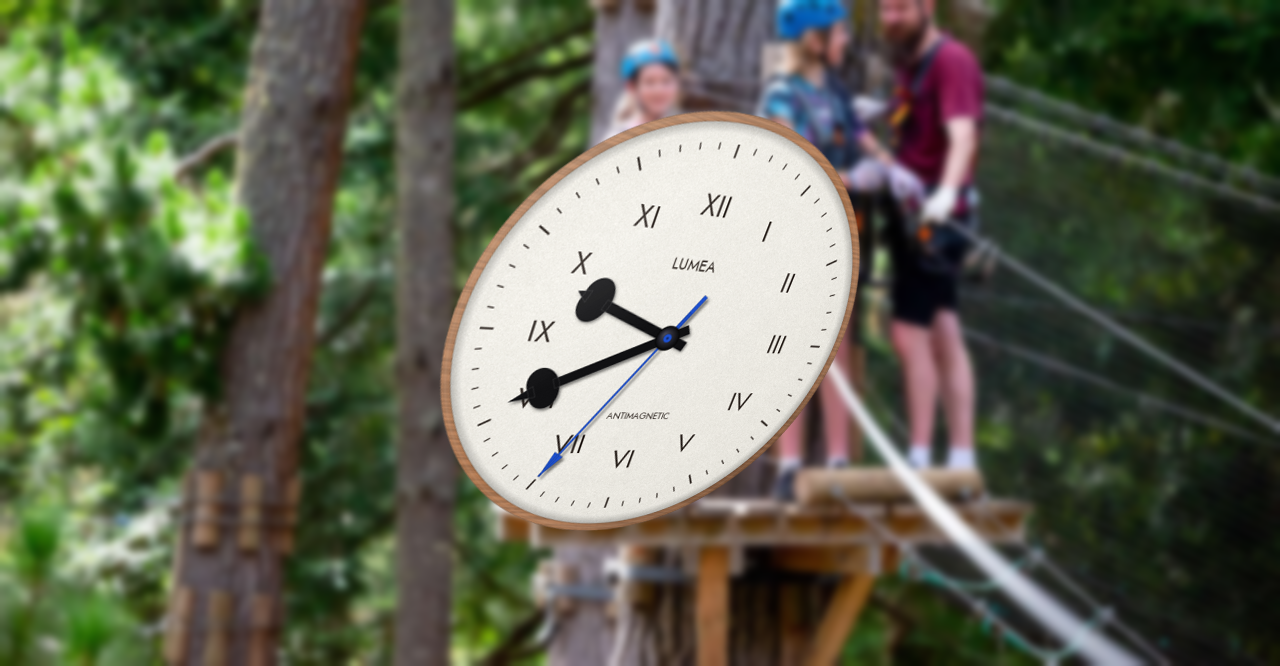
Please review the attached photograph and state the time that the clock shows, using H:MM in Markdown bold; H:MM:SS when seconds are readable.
**9:40:35**
